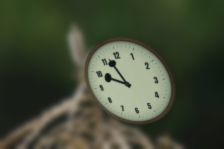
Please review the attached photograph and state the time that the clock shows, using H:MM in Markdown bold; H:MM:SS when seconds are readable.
**9:57**
